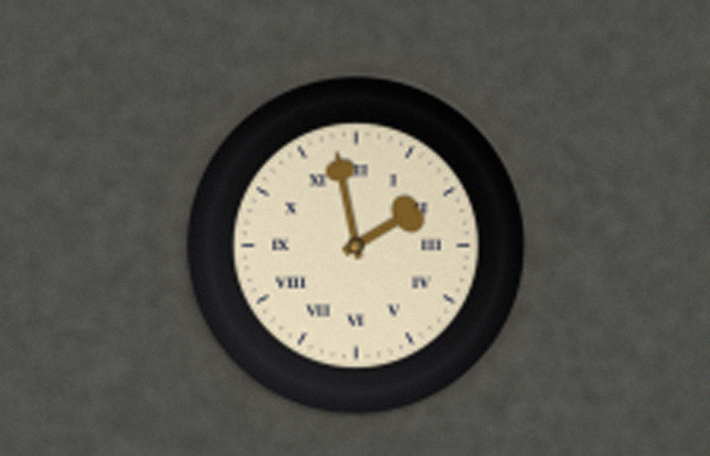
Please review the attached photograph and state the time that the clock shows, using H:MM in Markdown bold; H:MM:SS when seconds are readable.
**1:58**
